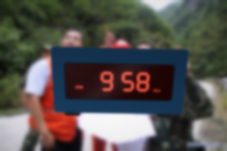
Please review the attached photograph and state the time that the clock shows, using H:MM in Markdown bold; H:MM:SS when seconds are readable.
**9:58**
